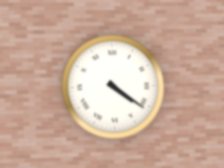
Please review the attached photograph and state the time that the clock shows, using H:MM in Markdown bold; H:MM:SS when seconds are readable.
**4:21**
